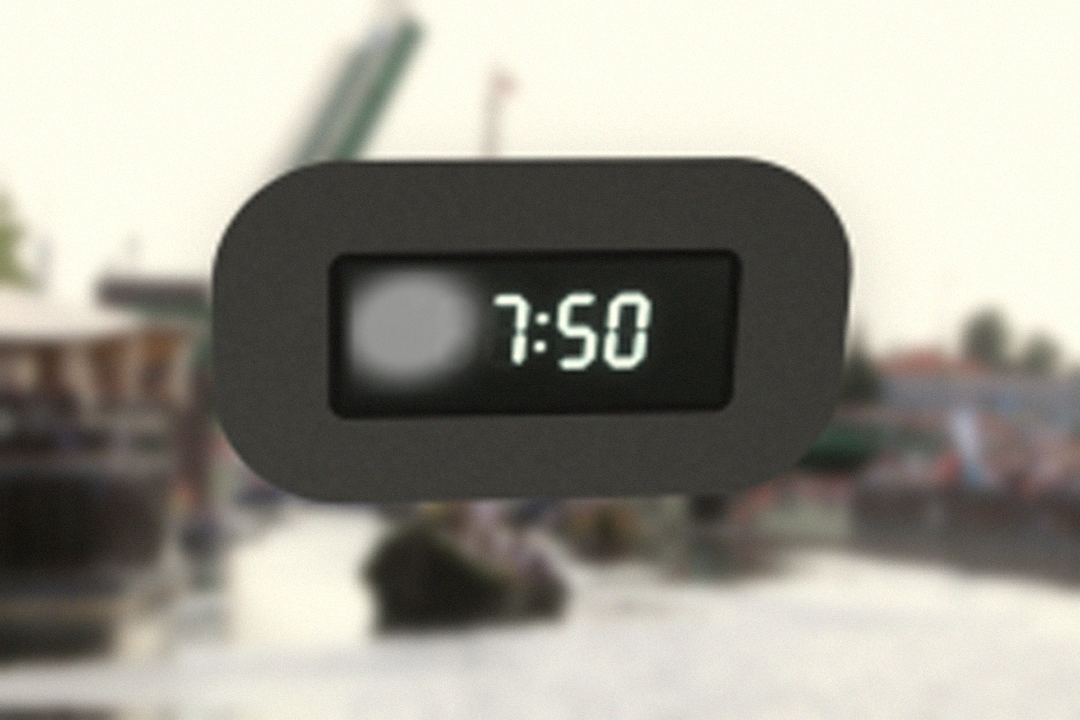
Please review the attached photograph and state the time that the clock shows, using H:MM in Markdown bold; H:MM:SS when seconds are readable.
**7:50**
